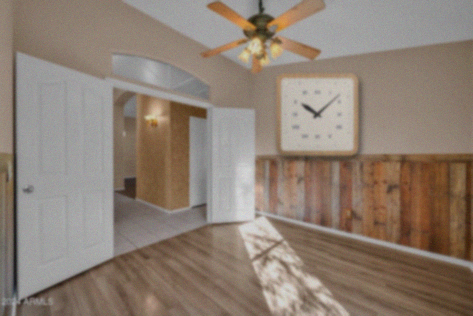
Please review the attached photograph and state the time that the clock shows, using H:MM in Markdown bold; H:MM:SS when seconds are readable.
**10:08**
